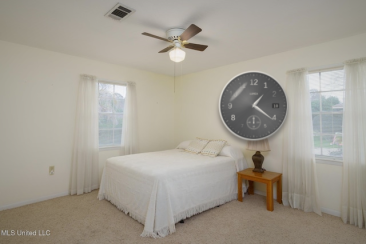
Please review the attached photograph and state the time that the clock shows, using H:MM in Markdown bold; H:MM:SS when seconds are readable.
**1:21**
